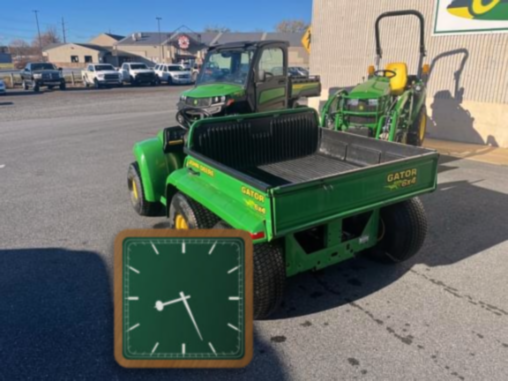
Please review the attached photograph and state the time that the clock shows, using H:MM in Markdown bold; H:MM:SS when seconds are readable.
**8:26**
